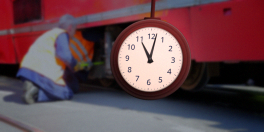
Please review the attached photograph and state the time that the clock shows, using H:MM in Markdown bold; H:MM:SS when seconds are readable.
**11:02**
